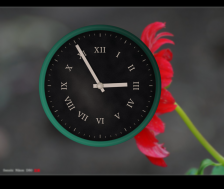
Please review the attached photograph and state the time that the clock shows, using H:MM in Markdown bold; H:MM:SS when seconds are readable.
**2:55**
